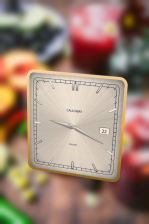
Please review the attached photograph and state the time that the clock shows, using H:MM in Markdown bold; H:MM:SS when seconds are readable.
**9:19**
